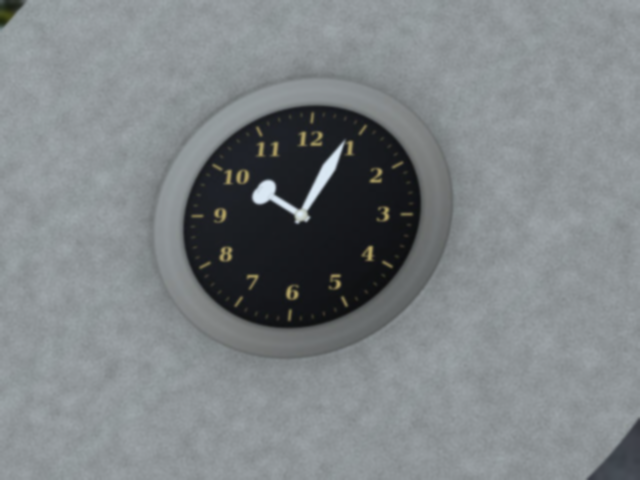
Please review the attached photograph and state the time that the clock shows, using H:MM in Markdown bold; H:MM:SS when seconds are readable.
**10:04**
